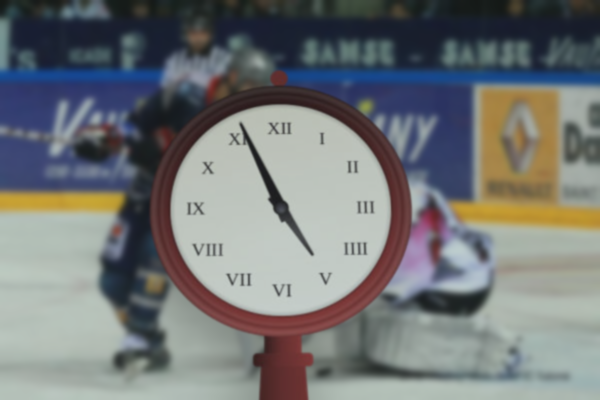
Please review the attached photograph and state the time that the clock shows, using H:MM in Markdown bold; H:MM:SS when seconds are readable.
**4:56**
